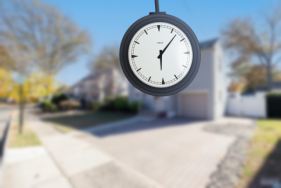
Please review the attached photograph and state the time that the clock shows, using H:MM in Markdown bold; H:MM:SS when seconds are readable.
**6:07**
